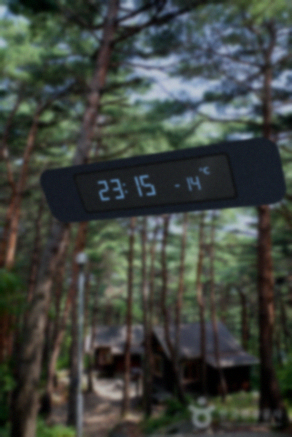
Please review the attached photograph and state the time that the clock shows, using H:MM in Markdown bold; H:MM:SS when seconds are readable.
**23:15**
